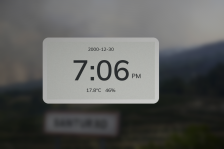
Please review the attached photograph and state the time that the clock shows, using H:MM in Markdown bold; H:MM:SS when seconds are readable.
**7:06**
